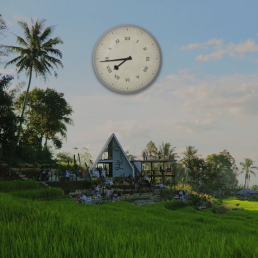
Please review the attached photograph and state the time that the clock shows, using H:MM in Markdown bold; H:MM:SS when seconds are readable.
**7:44**
